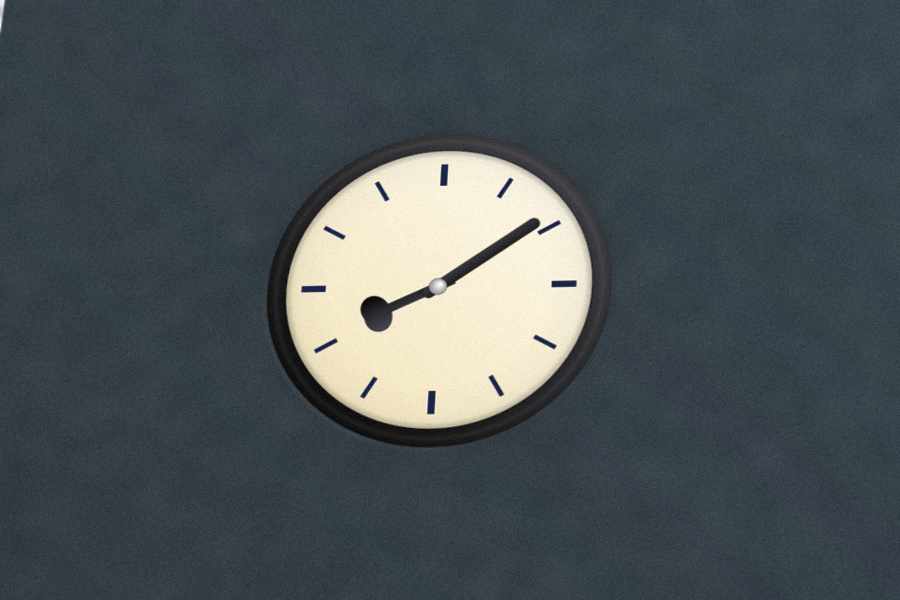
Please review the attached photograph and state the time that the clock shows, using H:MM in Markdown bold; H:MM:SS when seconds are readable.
**8:09**
